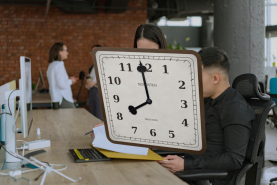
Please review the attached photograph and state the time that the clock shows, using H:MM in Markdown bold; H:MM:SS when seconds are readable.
**7:59**
